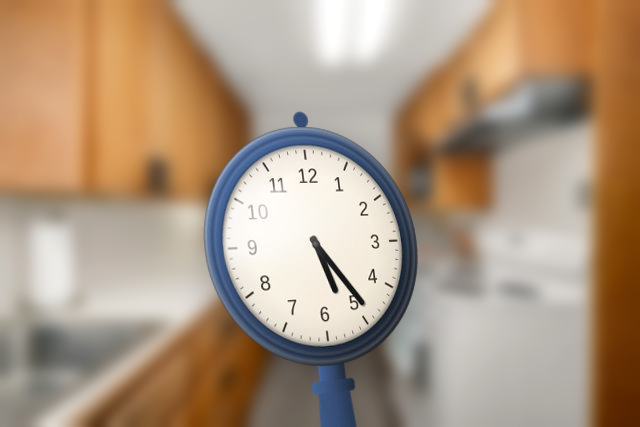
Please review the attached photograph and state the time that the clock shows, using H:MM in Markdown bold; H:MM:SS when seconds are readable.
**5:24**
